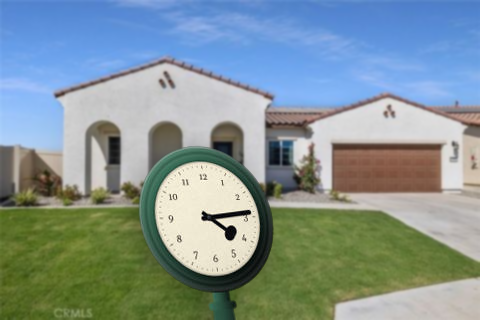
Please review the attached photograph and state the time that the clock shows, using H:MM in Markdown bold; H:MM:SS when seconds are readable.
**4:14**
